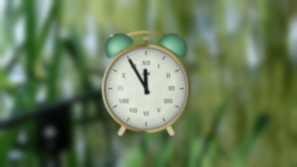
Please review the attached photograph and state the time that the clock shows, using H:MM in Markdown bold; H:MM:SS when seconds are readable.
**11:55**
